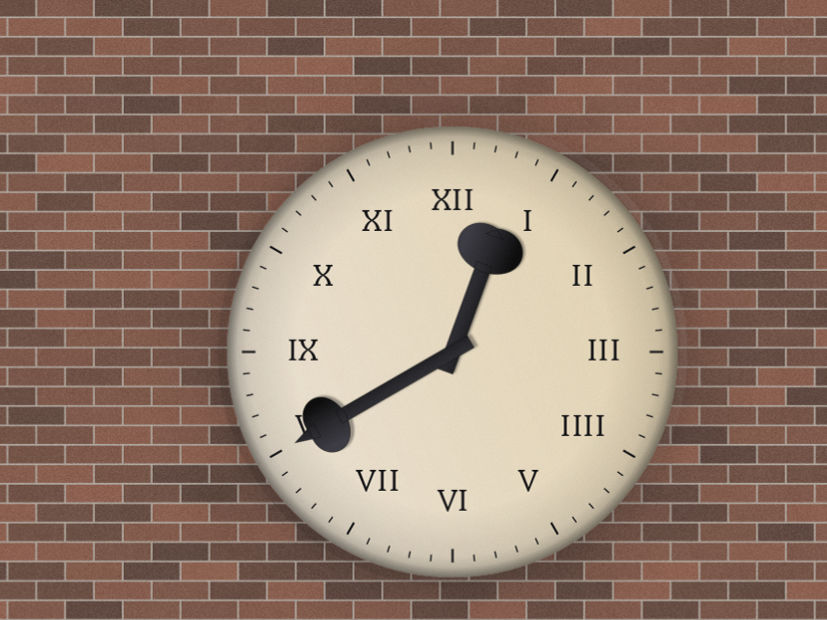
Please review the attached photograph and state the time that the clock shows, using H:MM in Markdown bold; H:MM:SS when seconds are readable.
**12:40**
